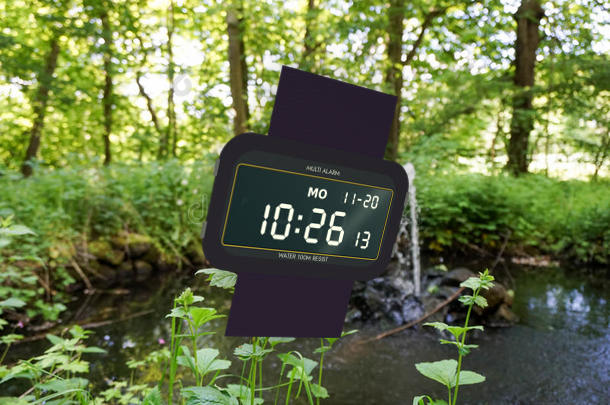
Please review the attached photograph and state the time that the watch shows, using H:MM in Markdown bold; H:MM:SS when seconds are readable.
**10:26:13**
